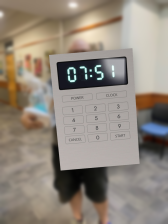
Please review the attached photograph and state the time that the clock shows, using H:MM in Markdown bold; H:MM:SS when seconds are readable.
**7:51**
